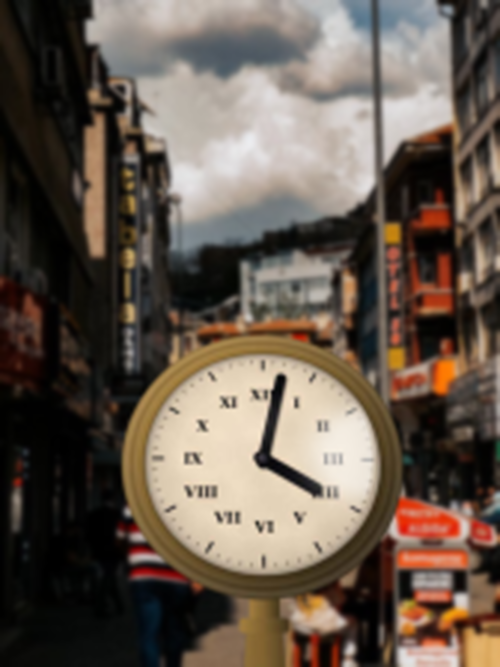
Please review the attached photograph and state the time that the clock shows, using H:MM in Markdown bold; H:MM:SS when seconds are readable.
**4:02**
